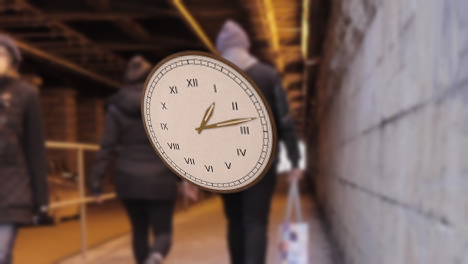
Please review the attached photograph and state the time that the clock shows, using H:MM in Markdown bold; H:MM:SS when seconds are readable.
**1:13**
